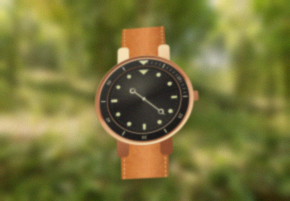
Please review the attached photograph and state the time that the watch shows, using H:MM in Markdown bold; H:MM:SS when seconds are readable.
**10:22**
